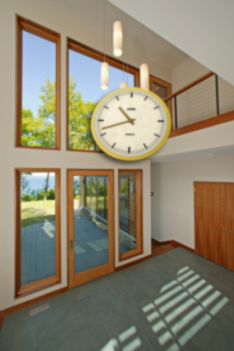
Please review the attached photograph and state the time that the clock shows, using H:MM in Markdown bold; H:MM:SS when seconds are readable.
**10:42**
